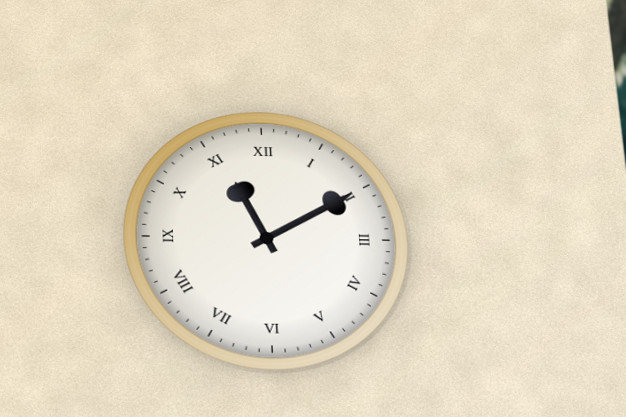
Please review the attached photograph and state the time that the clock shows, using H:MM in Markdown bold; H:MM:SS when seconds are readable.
**11:10**
